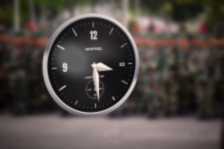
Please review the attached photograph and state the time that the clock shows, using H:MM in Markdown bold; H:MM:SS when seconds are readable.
**3:29**
